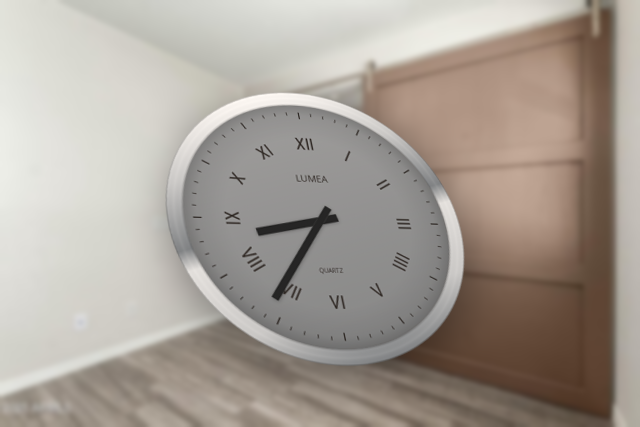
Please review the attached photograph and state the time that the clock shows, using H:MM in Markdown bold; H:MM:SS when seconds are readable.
**8:36**
